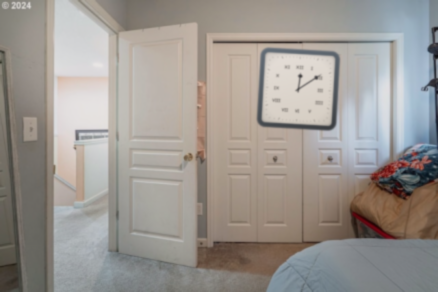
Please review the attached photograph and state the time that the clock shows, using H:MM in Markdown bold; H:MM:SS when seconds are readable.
**12:09**
